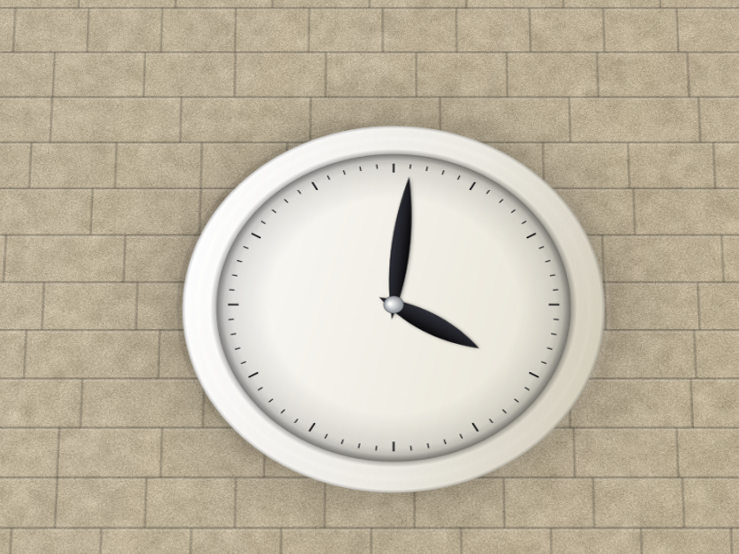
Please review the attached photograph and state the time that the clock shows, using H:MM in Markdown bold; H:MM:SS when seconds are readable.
**4:01**
